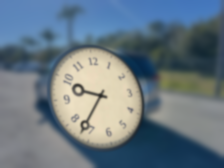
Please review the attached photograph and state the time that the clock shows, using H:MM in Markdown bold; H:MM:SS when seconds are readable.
**9:37**
